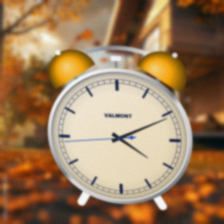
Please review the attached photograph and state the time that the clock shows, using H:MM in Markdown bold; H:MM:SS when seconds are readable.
**4:10:44**
